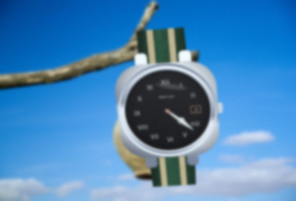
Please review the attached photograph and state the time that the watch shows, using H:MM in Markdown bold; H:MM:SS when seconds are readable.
**4:22**
